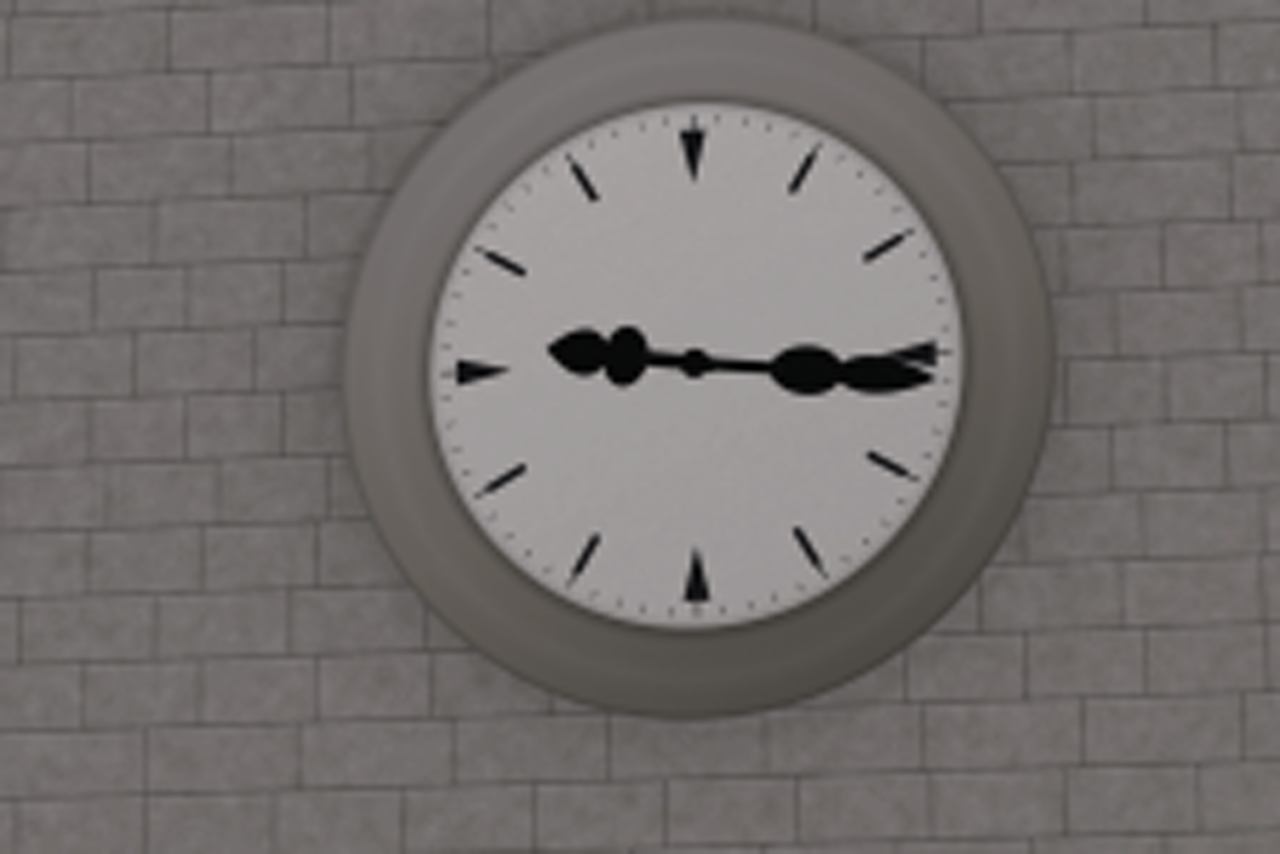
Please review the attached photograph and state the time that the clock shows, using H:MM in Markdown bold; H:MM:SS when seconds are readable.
**9:16**
